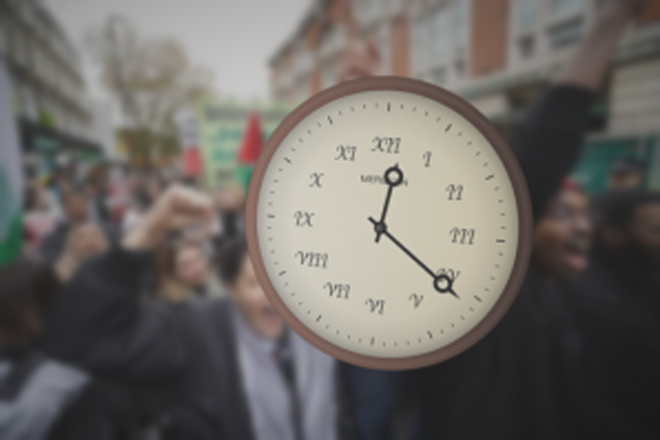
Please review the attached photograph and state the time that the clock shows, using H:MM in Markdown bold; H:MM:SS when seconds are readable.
**12:21**
